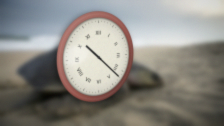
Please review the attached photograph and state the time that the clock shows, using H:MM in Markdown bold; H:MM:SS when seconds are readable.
**10:22**
